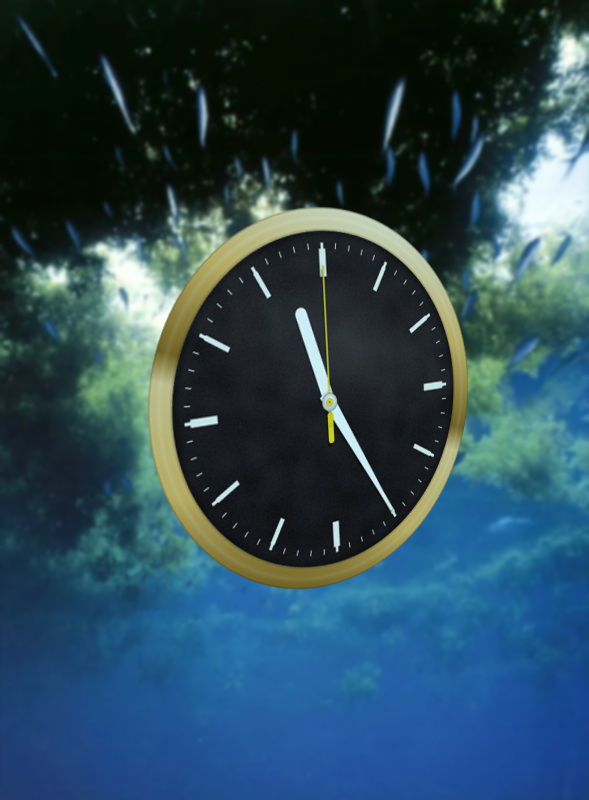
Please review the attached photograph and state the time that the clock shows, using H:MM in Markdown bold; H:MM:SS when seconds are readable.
**11:25:00**
